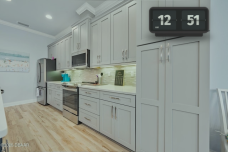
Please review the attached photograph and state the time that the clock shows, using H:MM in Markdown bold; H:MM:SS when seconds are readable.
**12:51**
